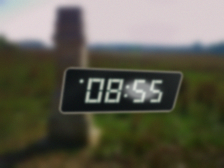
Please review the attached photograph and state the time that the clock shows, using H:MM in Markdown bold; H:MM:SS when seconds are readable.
**8:55**
